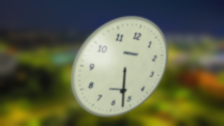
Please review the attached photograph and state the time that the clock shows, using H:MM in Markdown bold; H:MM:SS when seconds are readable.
**5:27**
